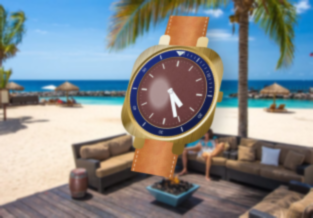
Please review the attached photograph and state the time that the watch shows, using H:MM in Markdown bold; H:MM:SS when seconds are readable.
**4:26**
